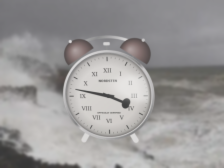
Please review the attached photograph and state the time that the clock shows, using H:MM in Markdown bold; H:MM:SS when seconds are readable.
**3:47**
